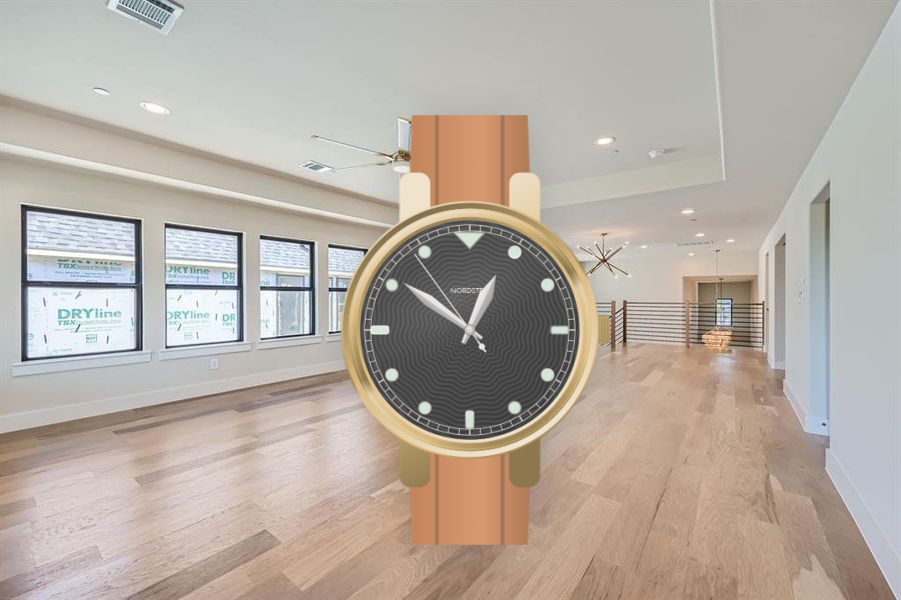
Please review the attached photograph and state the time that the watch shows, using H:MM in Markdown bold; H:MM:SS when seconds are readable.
**12:50:54**
